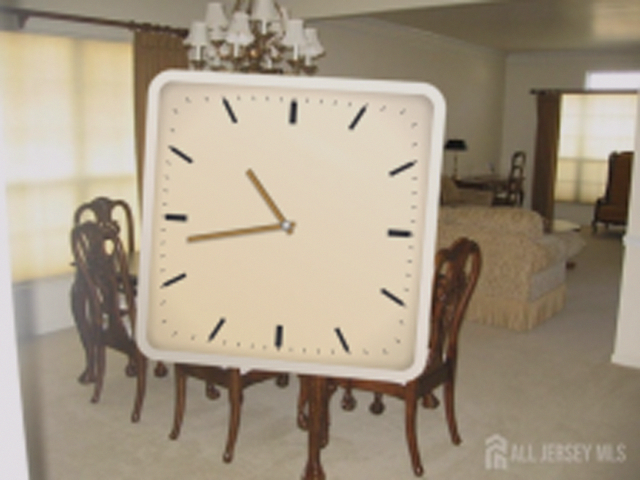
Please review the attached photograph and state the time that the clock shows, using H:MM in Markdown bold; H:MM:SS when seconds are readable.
**10:43**
